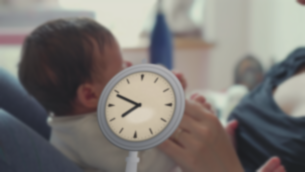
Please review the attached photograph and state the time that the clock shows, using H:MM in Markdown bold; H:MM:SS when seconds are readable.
**7:49**
